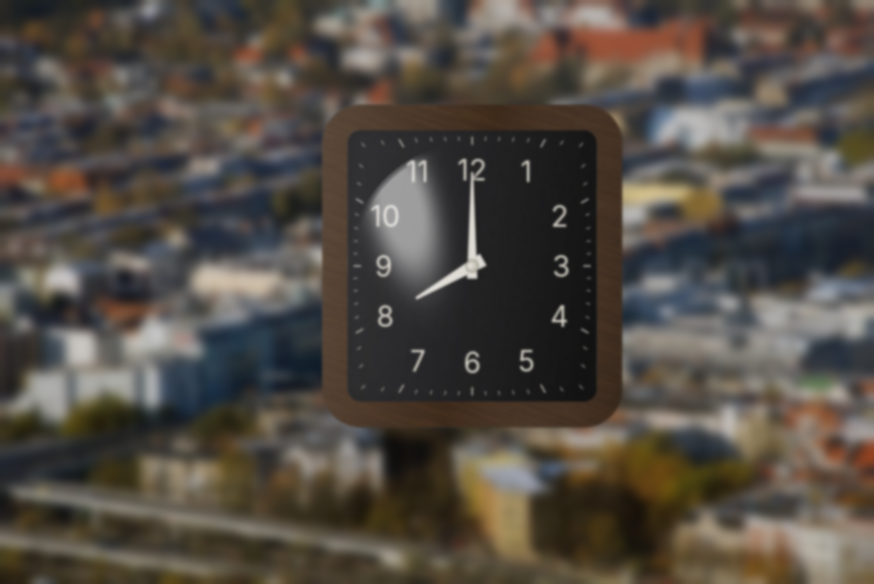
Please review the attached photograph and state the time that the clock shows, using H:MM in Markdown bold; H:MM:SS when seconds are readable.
**8:00**
